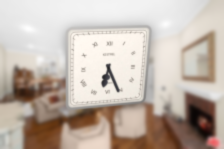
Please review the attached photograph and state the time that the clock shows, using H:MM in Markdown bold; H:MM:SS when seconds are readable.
**6:26**
